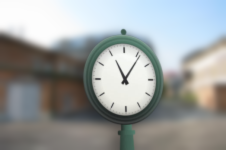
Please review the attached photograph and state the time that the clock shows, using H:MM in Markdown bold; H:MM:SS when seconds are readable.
**11:06**
